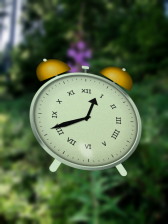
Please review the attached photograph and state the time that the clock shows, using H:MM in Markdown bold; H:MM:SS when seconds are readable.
**12:41**
